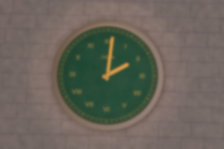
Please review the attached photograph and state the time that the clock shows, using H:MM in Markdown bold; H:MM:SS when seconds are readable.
**2:01**
